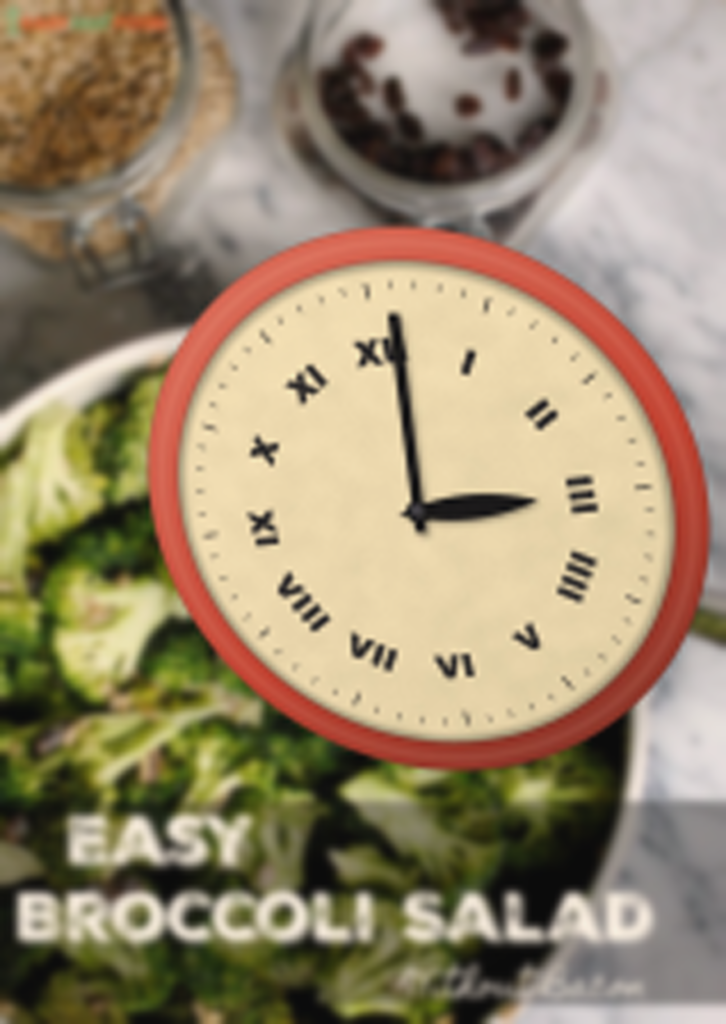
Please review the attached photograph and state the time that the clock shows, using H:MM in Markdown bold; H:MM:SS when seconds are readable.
**3:01**
